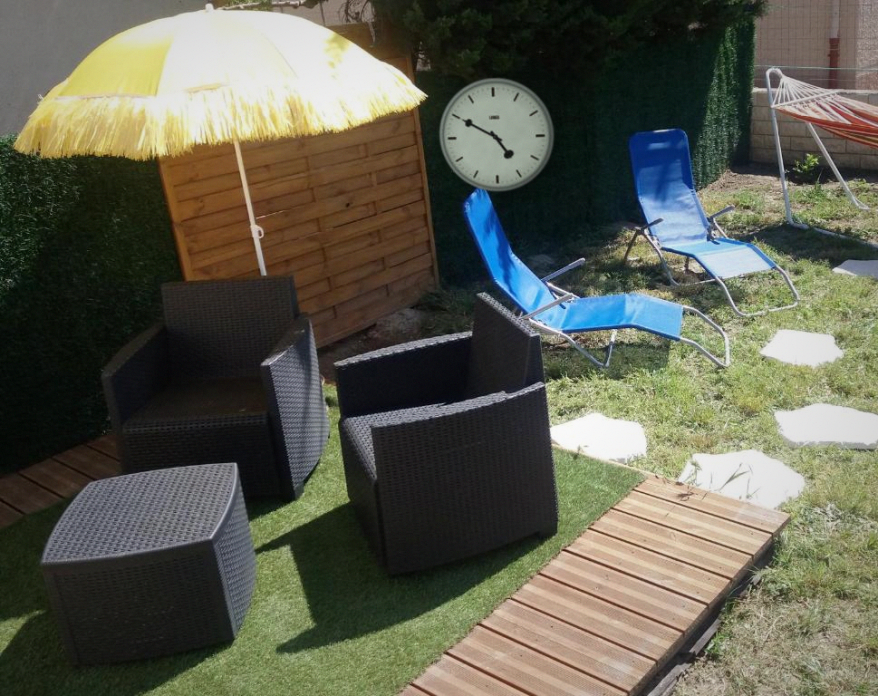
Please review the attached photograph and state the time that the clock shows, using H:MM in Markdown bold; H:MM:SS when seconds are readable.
**4:50**
